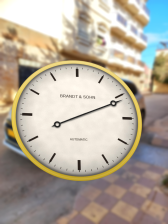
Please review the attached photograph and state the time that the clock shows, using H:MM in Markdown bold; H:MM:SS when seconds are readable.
**8:11**
